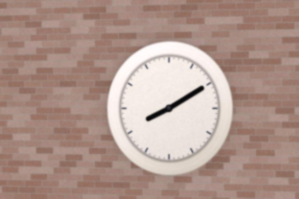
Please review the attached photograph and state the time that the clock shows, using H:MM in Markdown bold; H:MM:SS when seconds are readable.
**8:10**
